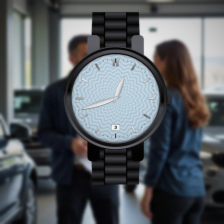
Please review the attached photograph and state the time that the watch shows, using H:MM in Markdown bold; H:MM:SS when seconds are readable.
**12:42**
